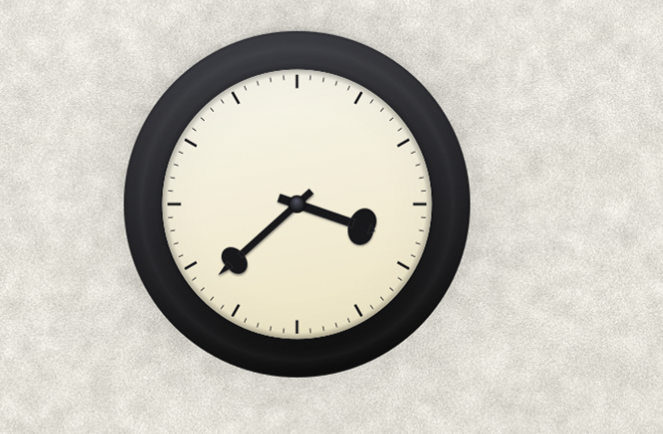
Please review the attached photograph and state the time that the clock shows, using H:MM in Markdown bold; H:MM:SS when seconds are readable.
**3:38**
